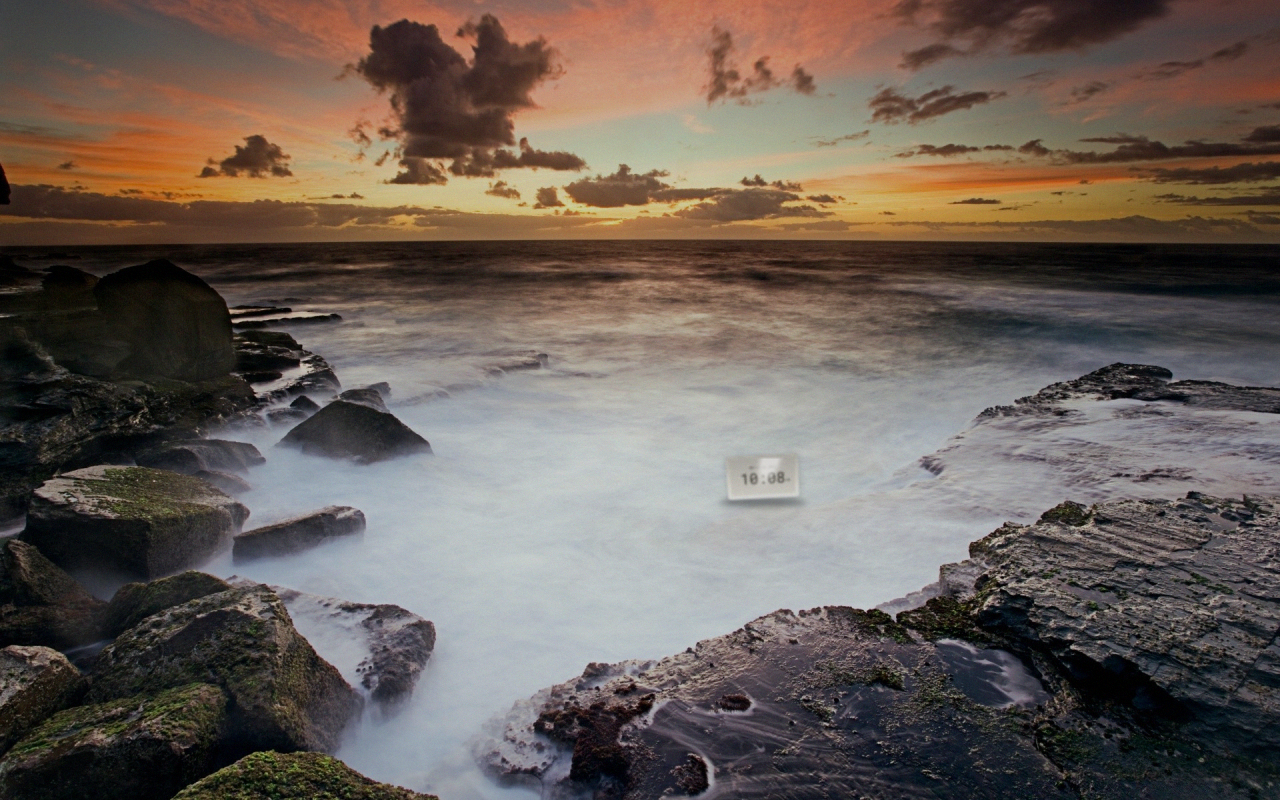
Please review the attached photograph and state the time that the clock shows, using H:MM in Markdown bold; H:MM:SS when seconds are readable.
**10:08**
